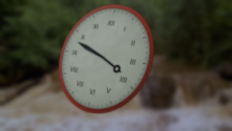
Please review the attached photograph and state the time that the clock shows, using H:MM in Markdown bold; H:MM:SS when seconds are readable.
**3:48**
